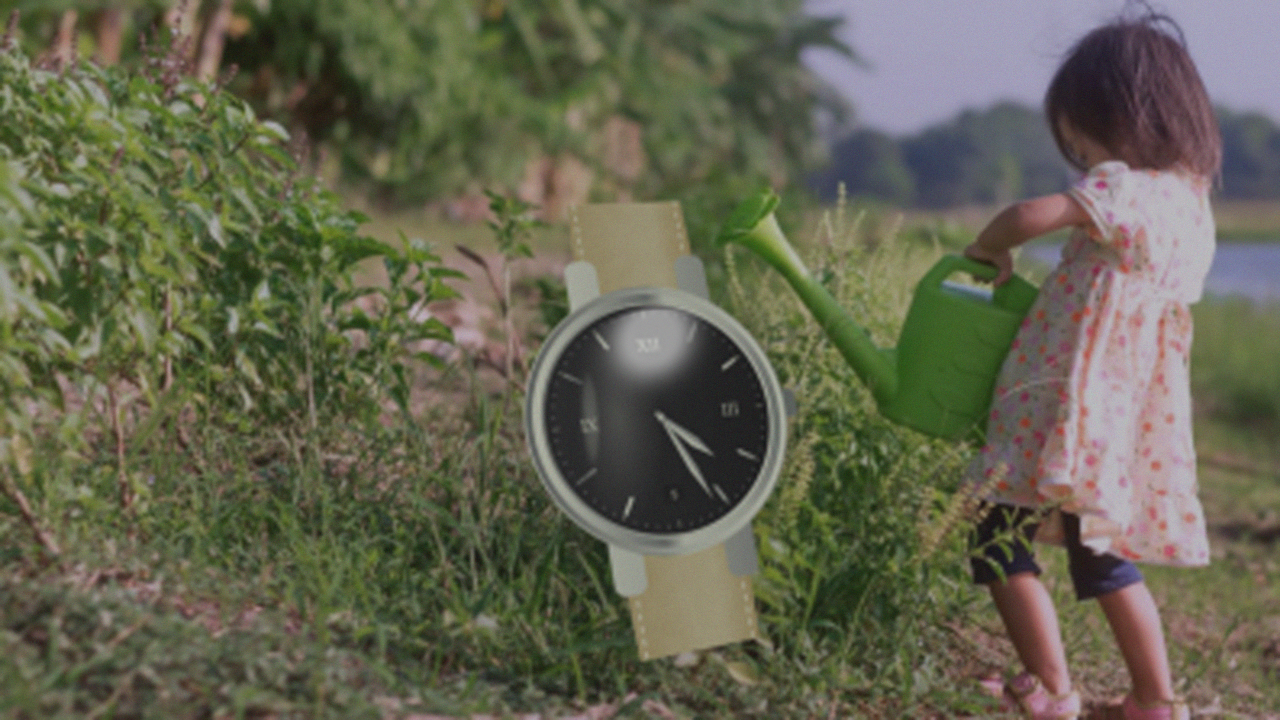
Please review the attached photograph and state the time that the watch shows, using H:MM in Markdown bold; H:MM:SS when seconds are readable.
**4:26**
